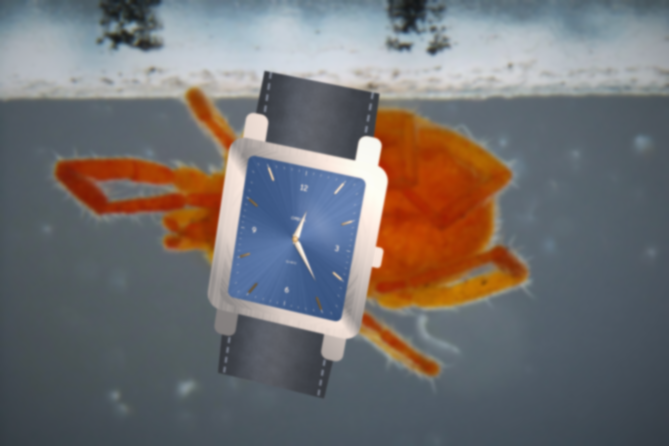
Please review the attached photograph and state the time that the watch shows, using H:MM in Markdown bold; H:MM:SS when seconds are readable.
**12:24**
